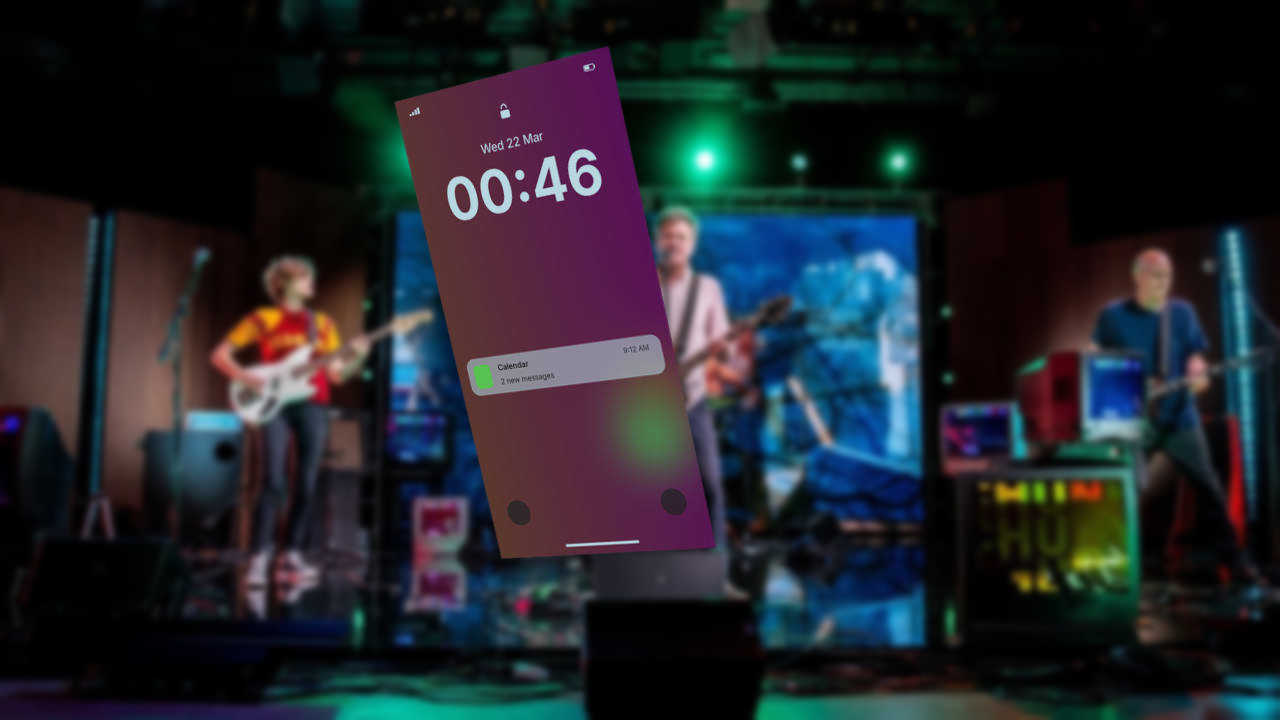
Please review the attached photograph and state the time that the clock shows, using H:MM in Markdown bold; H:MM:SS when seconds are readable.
**0:46**
